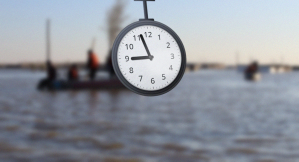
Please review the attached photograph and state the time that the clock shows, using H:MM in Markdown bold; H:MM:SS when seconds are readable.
**8:57**
